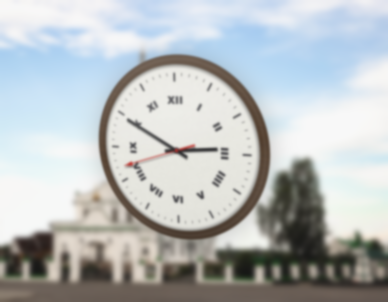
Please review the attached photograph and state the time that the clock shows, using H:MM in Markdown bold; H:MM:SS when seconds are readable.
**2:49:42**
